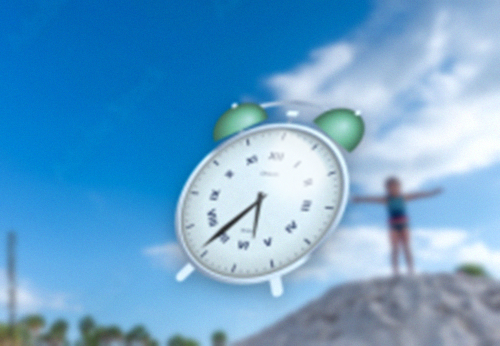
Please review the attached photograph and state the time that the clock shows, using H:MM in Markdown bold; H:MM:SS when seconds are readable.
**5:36**
